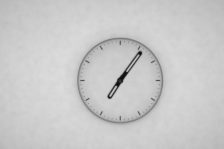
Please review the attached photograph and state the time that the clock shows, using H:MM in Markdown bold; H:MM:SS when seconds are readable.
**7:06**
